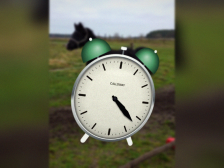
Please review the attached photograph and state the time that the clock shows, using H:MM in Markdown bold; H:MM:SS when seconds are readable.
**4:22**
